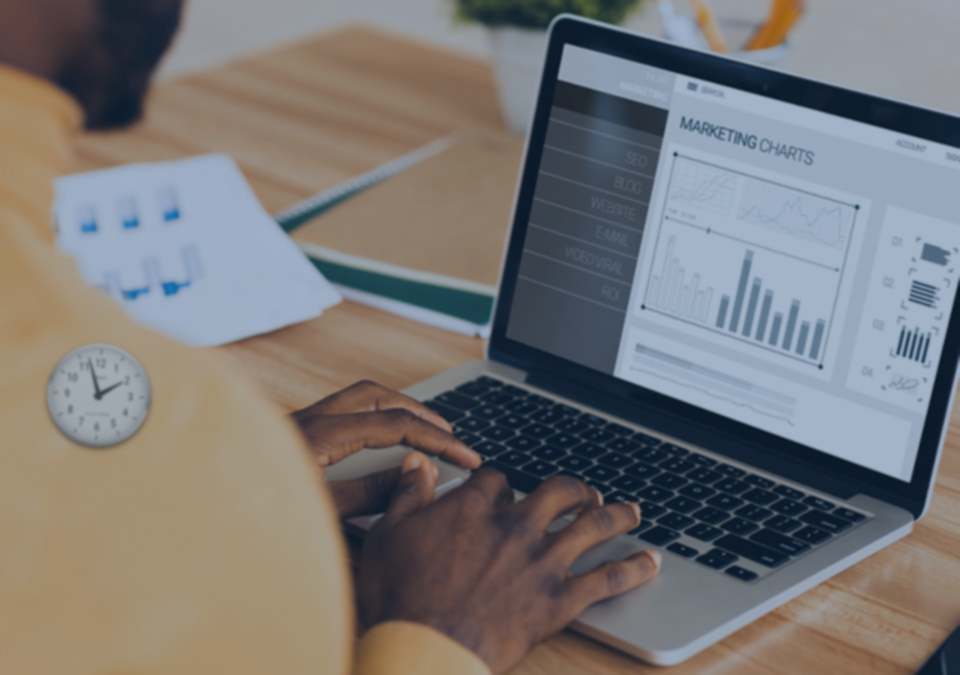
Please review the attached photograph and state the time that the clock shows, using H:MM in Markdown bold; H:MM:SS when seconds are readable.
**1:57**
